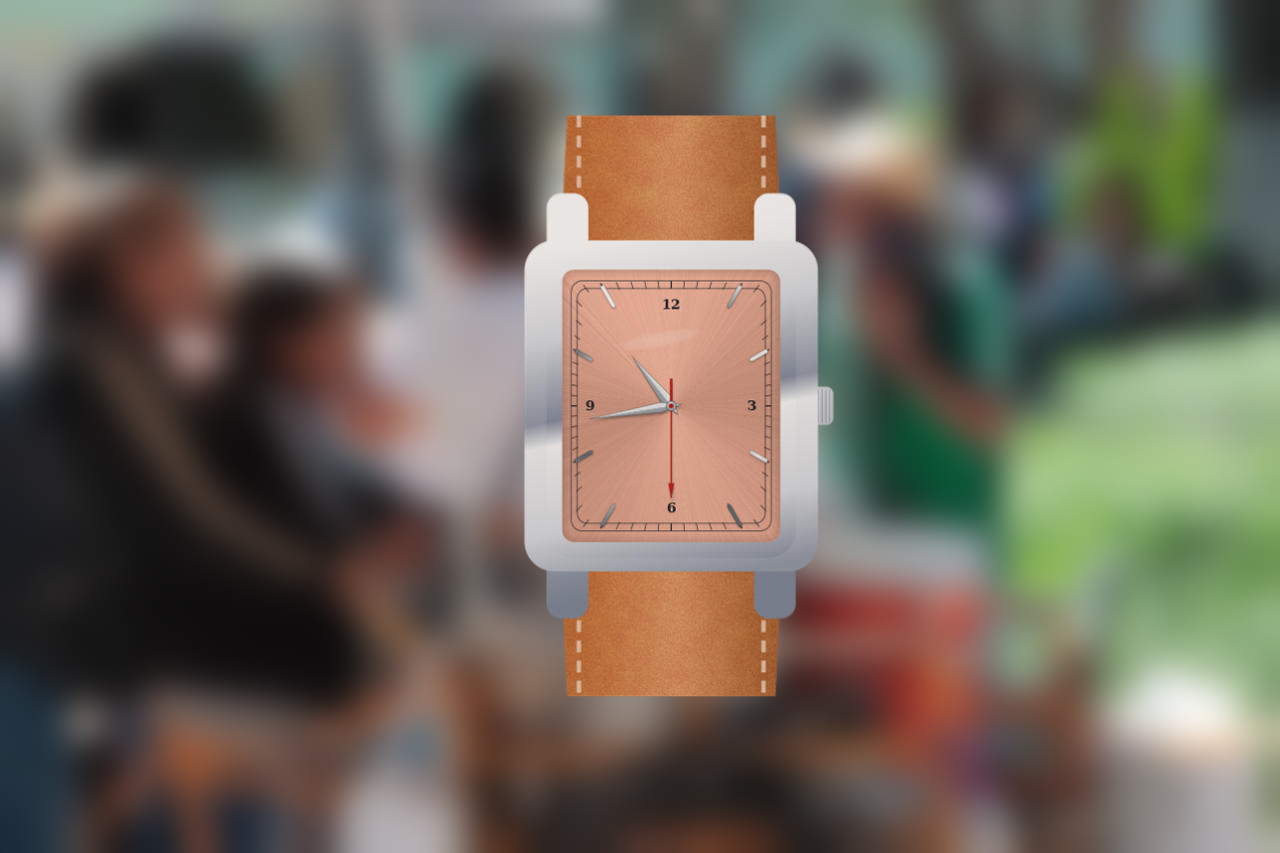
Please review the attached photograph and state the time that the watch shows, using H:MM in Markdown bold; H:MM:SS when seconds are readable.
**10:43:30**
